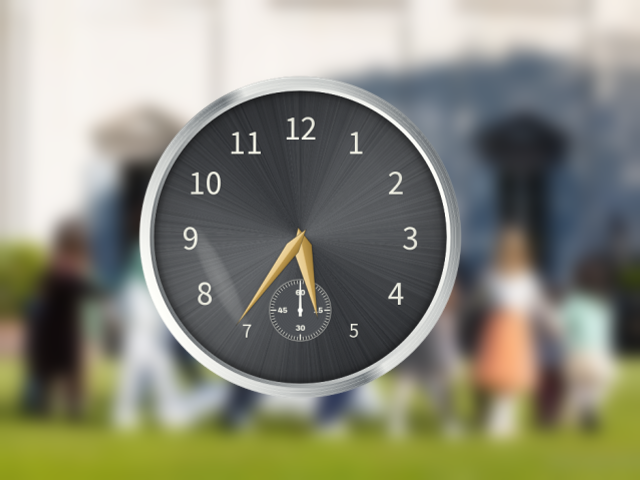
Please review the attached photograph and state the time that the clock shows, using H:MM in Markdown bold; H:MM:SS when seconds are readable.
**5:36**
